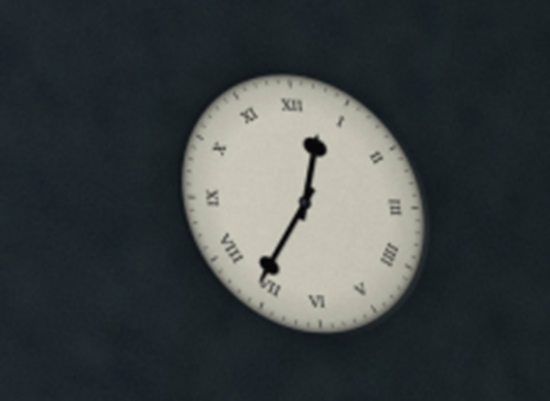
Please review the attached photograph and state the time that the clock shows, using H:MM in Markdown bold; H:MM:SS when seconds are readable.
**12:36**
